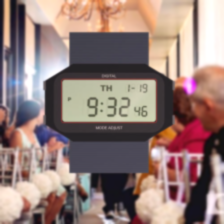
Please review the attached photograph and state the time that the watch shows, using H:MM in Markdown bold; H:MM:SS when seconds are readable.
**9:32:46**
